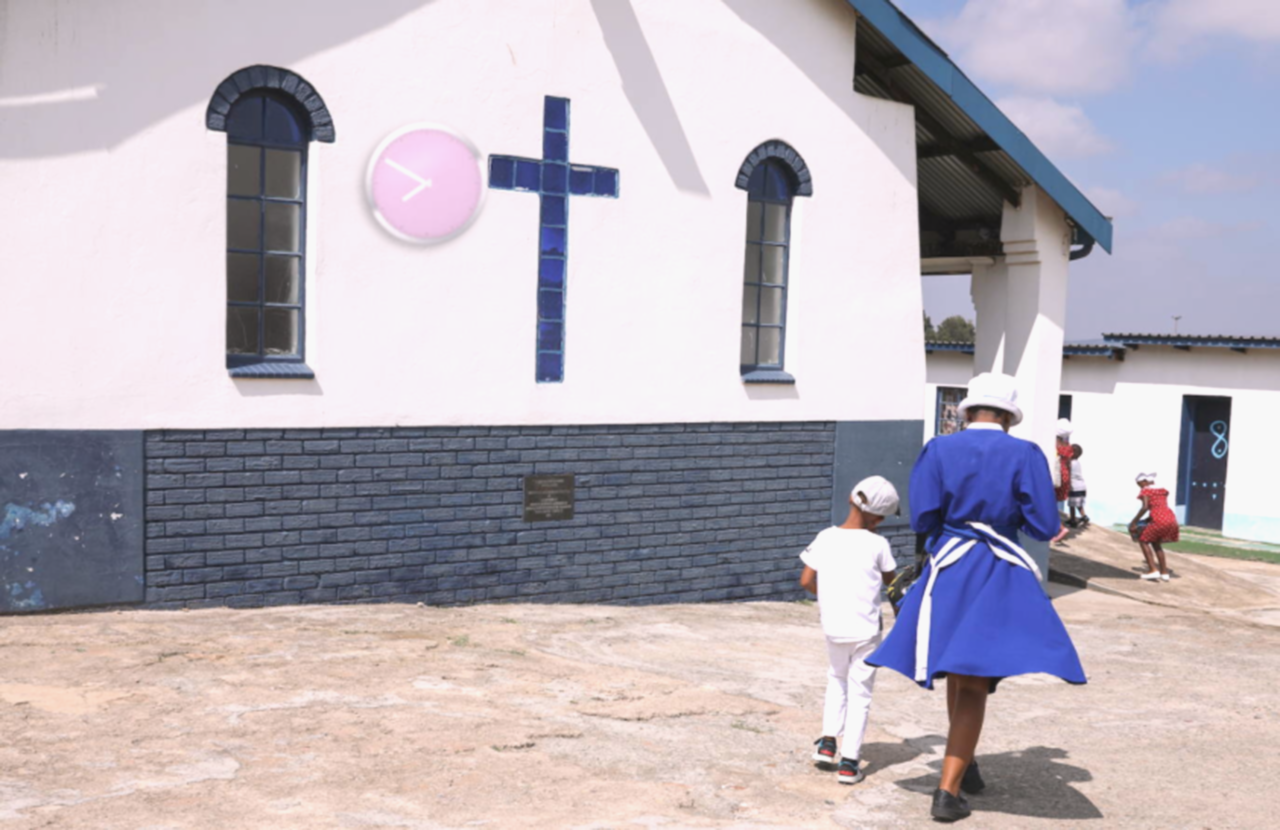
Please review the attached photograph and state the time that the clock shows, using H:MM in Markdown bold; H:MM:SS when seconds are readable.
**7:50**
